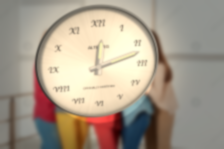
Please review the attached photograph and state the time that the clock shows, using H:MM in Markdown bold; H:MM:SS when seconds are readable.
**12:12**
